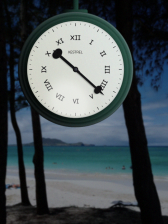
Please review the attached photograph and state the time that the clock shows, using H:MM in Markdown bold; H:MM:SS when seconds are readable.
**10:22**
